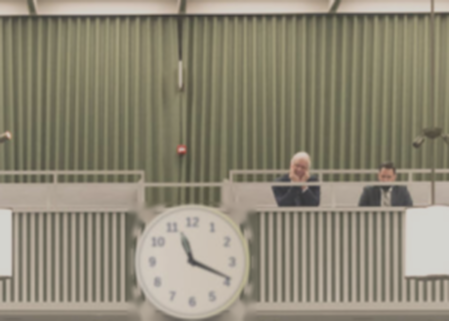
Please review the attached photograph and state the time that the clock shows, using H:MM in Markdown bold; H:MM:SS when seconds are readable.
**11:19**
